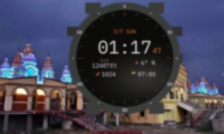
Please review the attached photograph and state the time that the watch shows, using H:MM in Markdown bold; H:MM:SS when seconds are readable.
**1:17**
